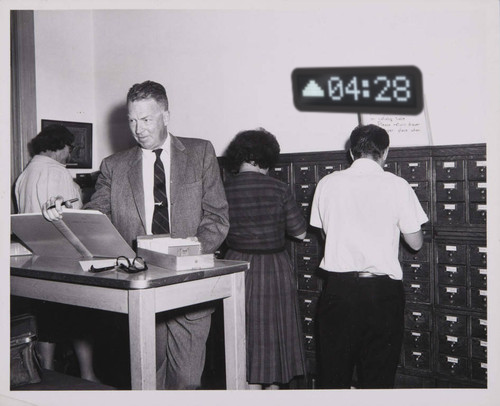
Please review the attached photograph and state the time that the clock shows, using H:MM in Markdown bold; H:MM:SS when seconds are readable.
**4:28**
